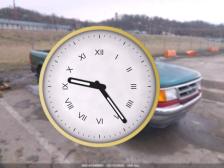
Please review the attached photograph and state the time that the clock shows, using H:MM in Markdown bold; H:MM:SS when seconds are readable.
**9:24**
